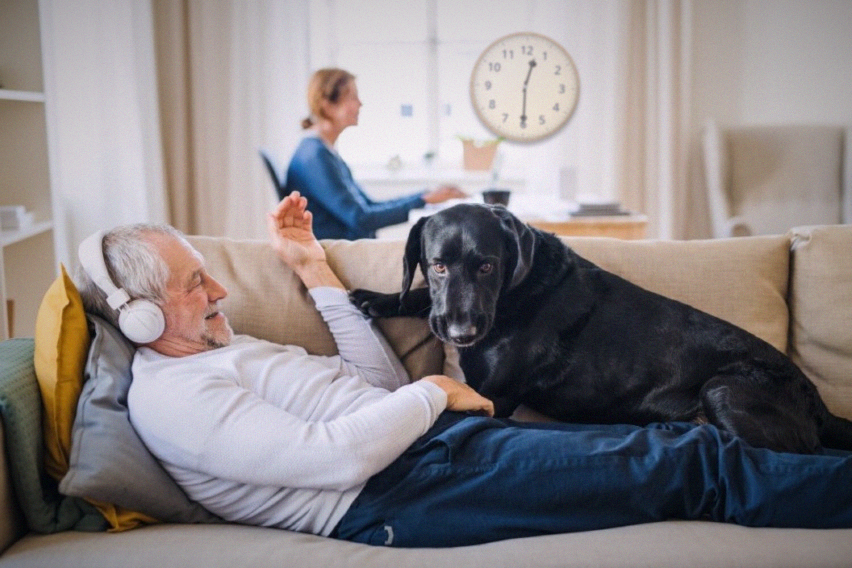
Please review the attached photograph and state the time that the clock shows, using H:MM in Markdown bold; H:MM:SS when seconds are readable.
**12:30**
